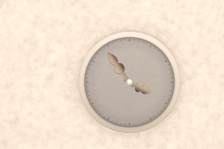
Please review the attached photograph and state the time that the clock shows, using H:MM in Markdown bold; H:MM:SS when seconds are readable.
**3:54**
